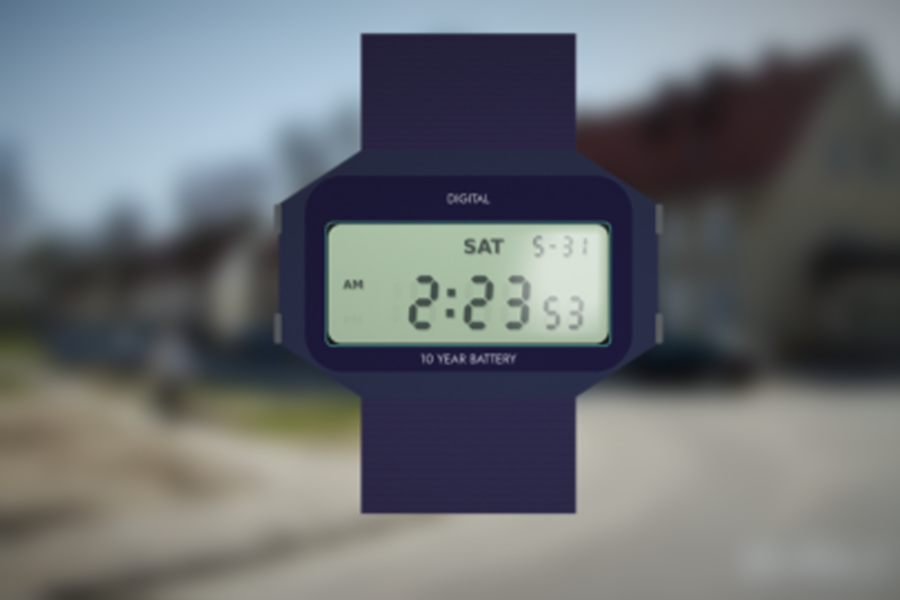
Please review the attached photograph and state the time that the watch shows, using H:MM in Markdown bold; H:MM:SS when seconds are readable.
**2:23:53**
